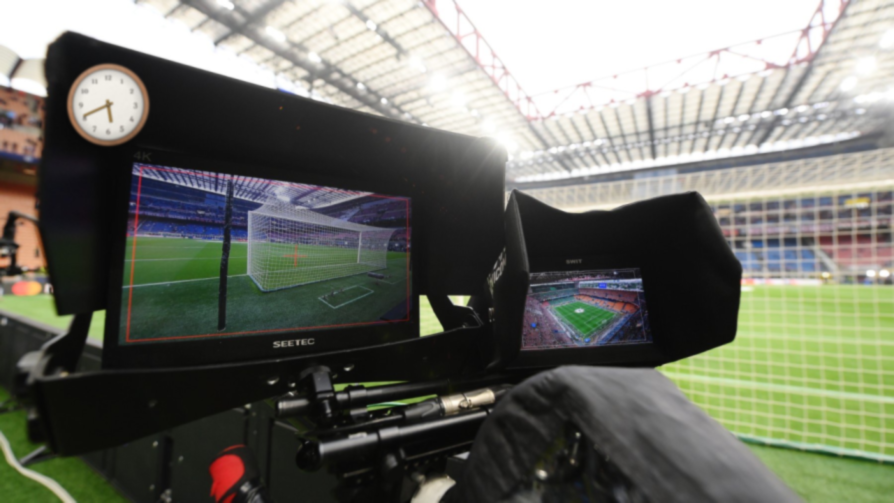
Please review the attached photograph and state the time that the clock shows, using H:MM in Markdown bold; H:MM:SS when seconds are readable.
**5:41**
